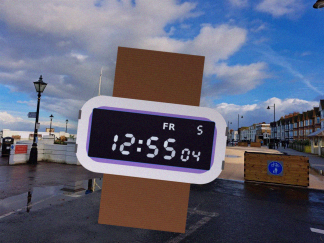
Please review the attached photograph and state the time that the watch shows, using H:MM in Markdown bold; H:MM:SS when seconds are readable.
**12:55:04**
